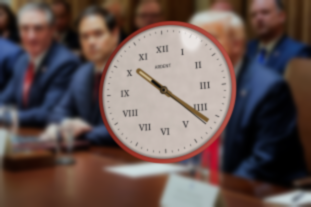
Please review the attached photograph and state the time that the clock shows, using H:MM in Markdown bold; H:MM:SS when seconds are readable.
**10:21:22**
